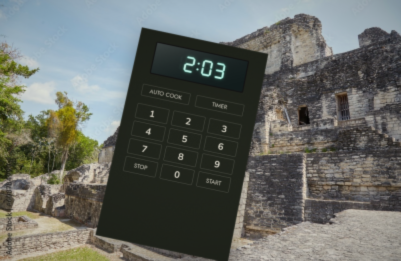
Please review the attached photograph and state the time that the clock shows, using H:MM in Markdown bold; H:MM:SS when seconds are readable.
**2:03**
